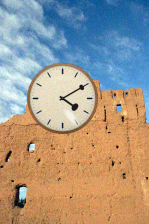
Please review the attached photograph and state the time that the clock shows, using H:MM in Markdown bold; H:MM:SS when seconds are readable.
**4:10**
